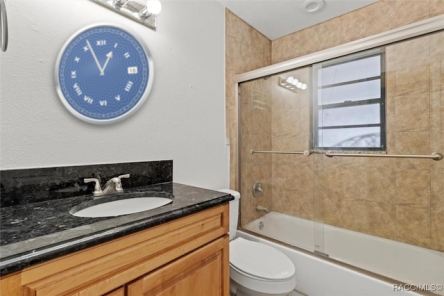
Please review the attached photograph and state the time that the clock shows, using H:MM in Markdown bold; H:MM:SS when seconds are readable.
**12:56**
